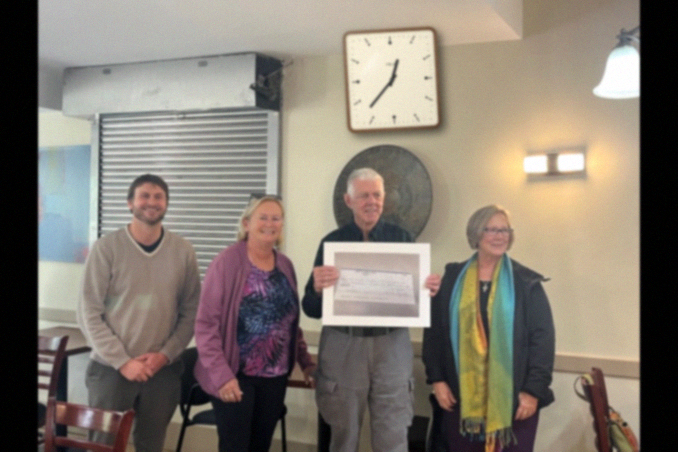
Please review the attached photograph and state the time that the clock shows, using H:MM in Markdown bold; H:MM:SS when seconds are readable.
**12:37**
